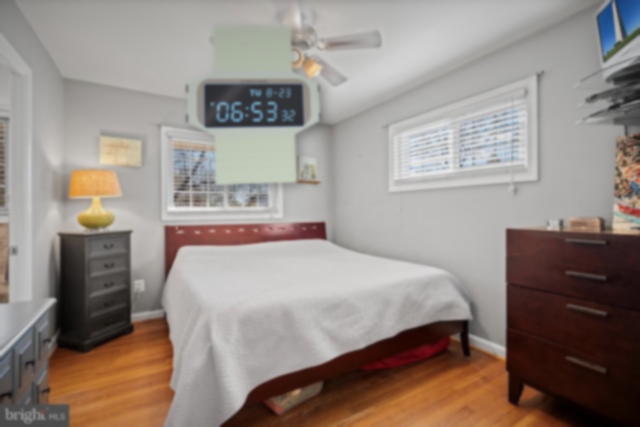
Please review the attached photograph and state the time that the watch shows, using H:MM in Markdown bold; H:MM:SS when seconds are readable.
**6:53**
